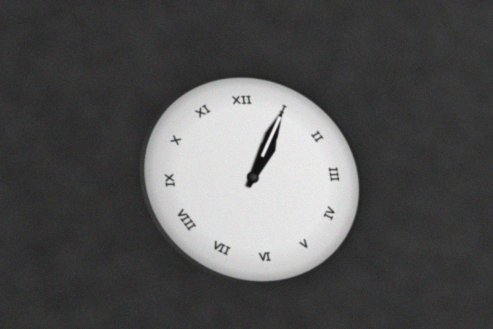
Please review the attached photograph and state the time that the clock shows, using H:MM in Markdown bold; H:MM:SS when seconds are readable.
**1:05**
